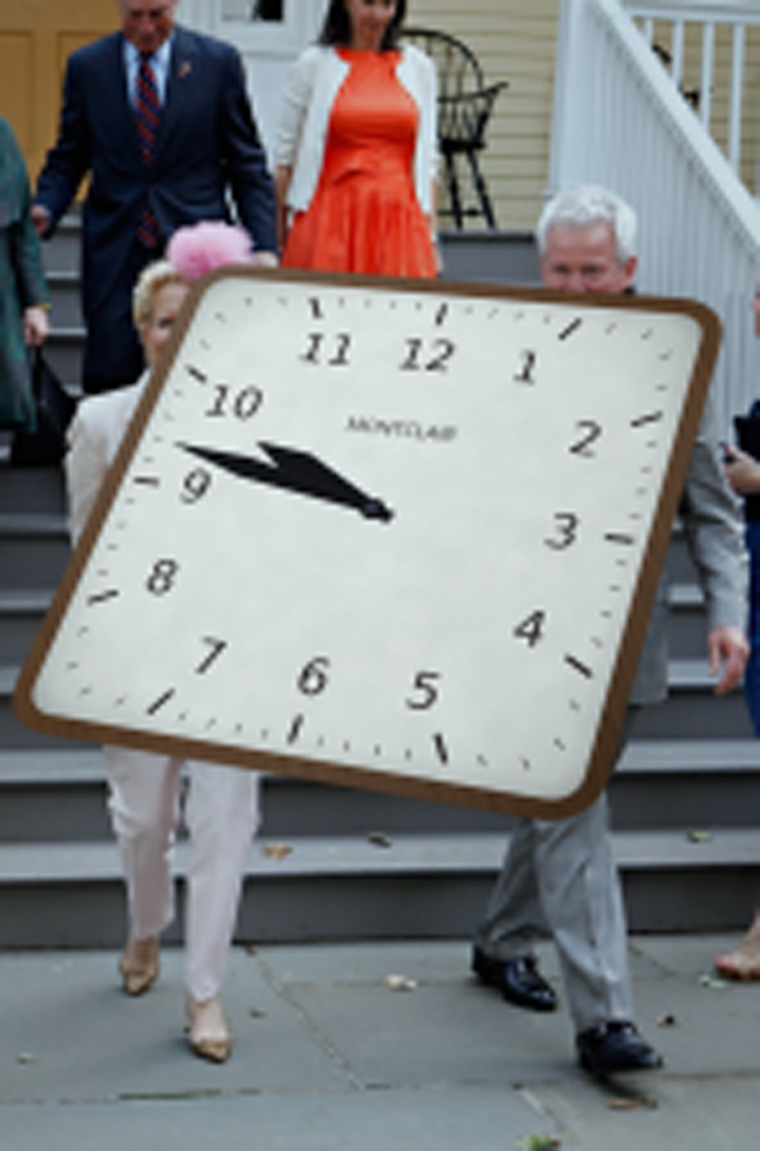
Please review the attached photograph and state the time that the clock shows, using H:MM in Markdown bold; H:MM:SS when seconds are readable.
**9:47**
